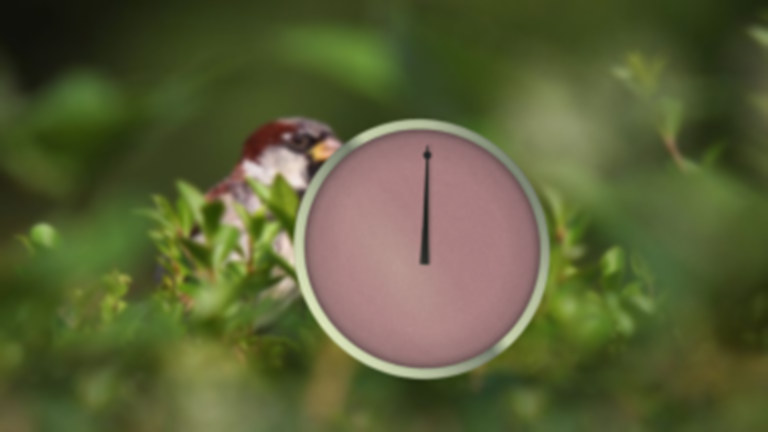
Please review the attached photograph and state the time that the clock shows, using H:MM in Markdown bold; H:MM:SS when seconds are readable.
**12:00**
